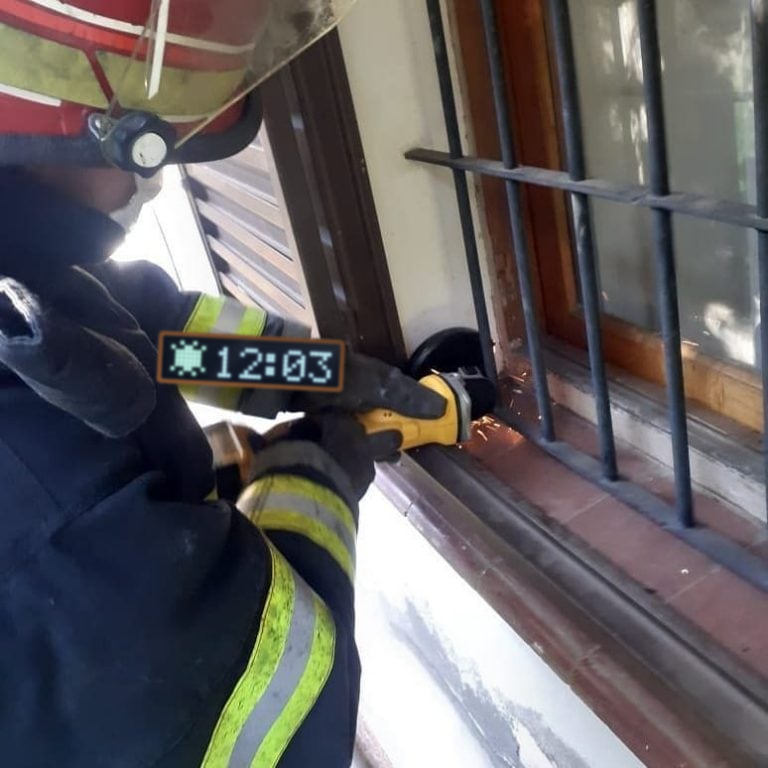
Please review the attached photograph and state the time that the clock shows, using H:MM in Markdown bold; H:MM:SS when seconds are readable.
**12:03**
